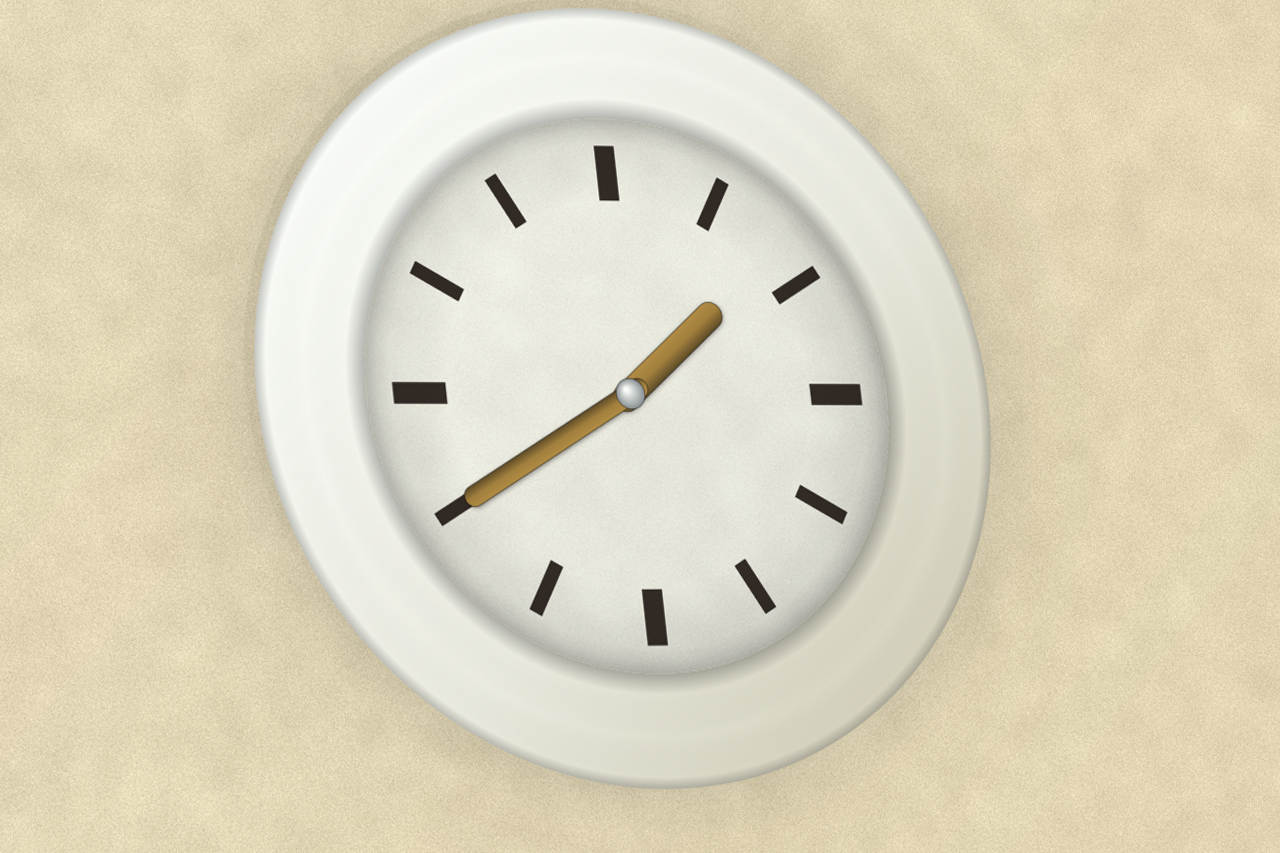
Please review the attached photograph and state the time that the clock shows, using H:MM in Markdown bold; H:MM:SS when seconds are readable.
**1:40**
